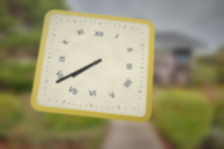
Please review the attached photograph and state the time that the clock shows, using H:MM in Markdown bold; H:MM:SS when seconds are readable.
**7:39**
